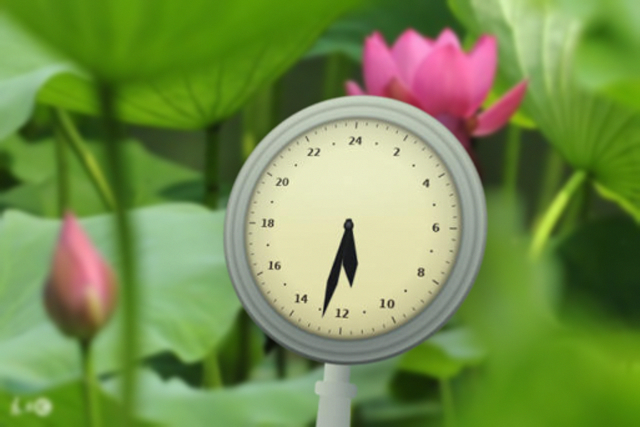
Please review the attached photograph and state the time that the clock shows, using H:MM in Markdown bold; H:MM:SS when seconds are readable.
**11:32**
